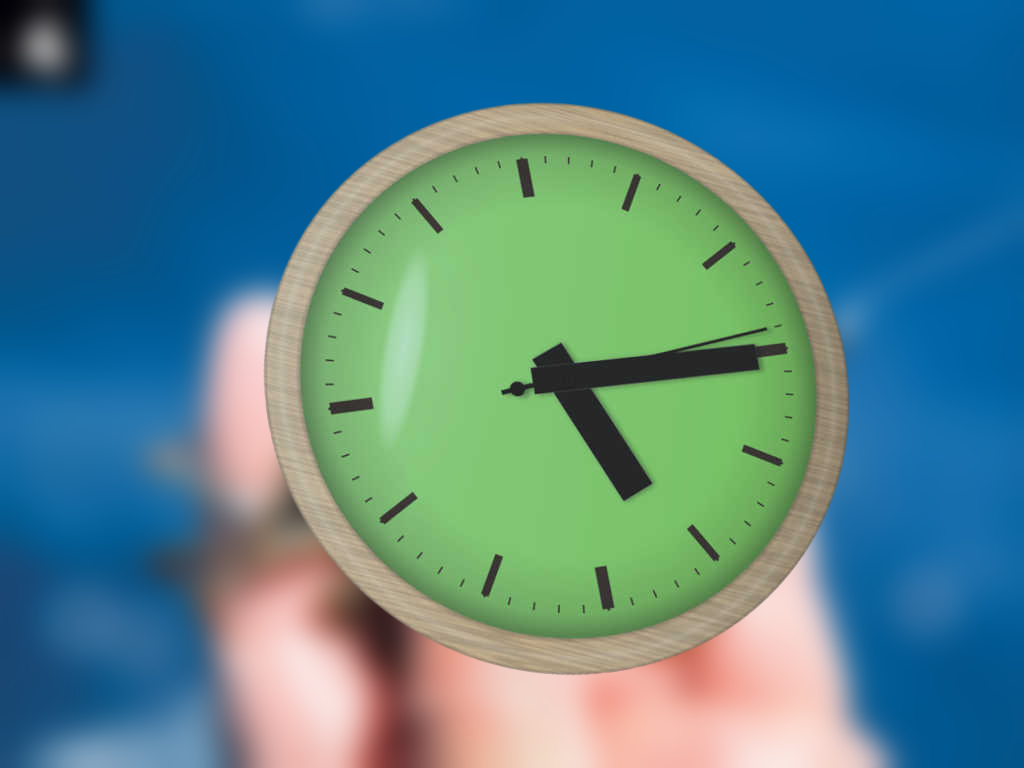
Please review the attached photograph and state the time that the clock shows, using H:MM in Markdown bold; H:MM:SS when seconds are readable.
**5:15:14**
